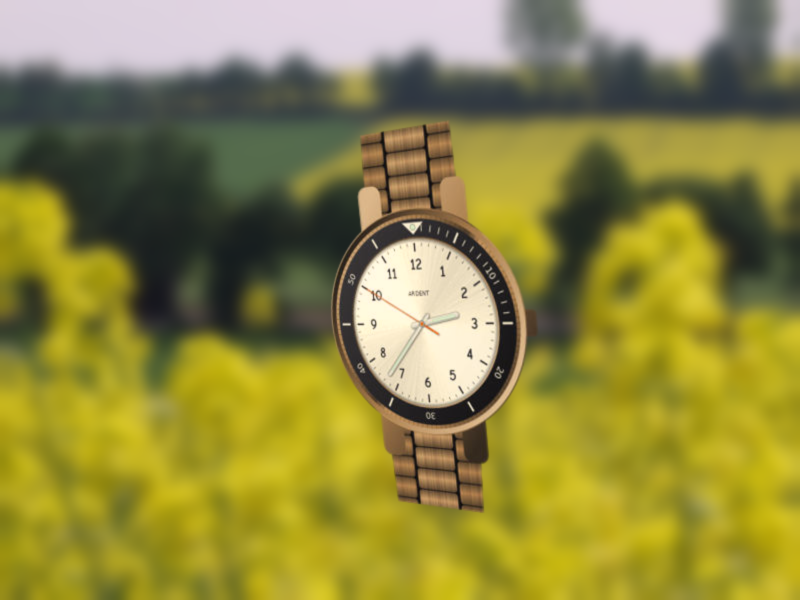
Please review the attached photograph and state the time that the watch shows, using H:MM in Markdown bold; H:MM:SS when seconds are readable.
**2:36:50**
